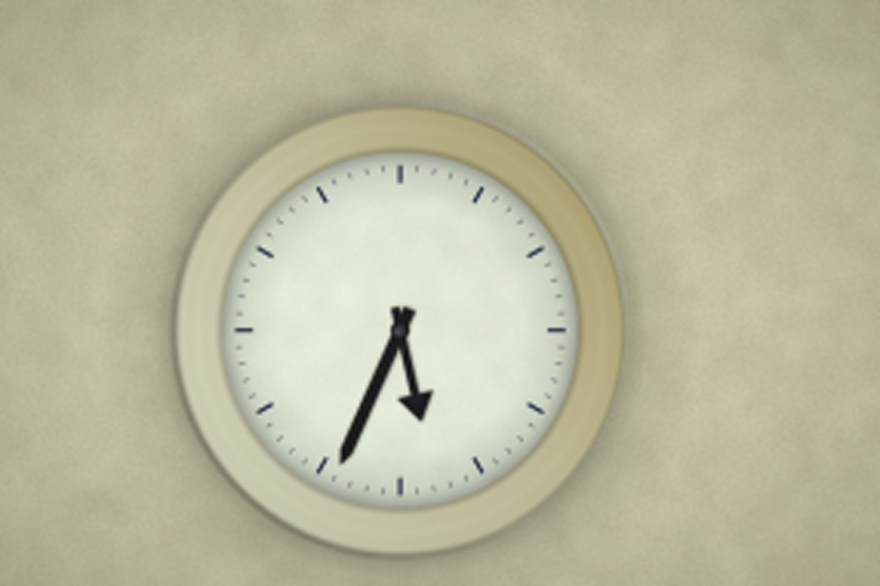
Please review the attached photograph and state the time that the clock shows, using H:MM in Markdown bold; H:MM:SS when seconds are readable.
**5:34**
